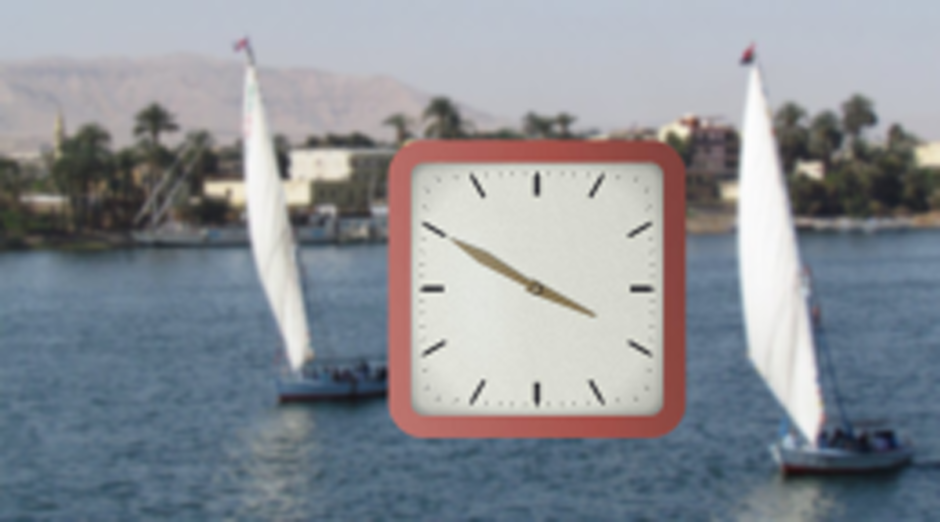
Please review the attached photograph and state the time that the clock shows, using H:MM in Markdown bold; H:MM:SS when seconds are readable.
**3:50**
